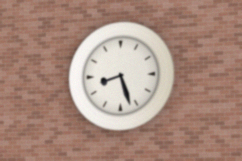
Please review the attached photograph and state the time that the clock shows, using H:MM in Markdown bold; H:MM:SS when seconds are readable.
**8:27**
